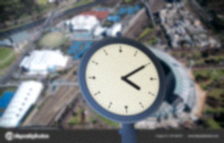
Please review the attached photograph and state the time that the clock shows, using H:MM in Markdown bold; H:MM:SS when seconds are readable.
**4:10**
